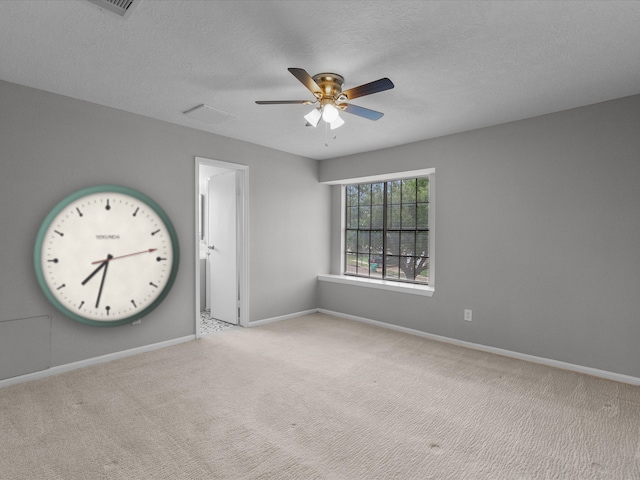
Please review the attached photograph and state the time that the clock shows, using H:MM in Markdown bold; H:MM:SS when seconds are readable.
**7:32:13**
